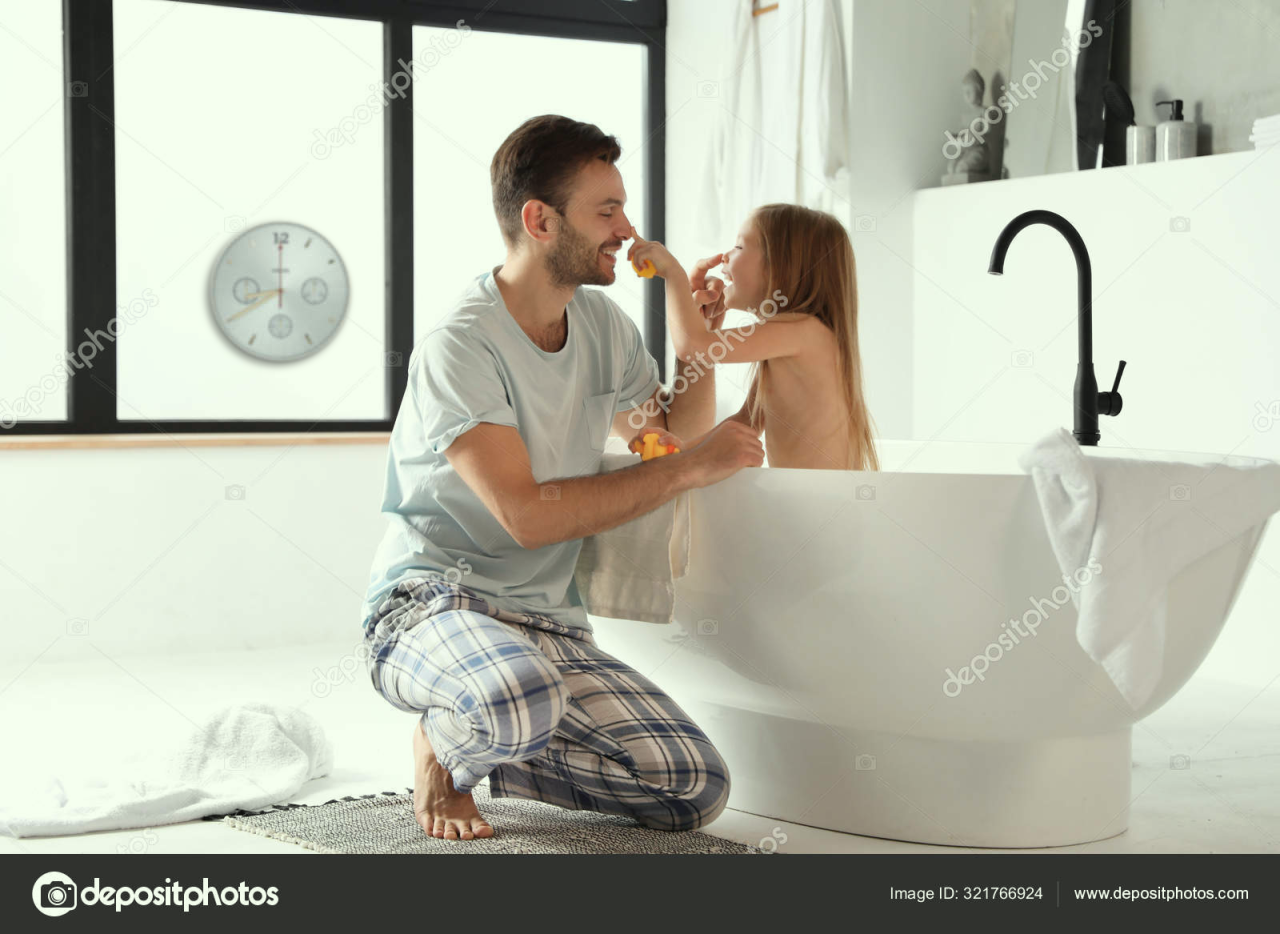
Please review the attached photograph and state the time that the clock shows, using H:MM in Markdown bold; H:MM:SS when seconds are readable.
**8:40**
